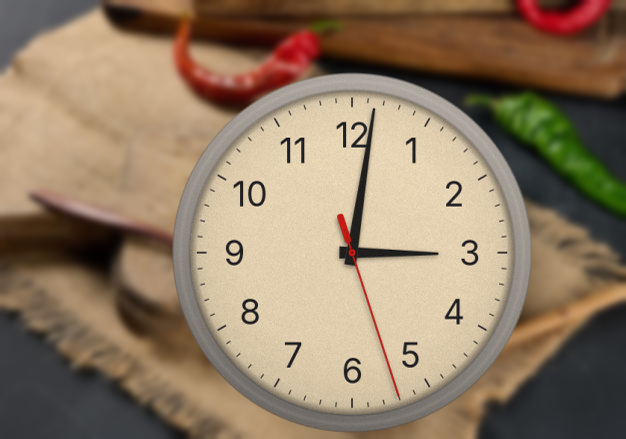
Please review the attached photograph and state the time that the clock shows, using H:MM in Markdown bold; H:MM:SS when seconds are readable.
**3:01:27**
